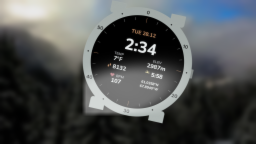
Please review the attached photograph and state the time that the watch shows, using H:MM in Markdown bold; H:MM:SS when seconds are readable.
**2:34**
